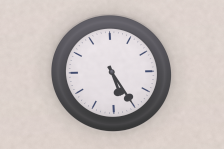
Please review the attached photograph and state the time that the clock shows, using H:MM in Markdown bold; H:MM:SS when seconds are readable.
**5:25**
